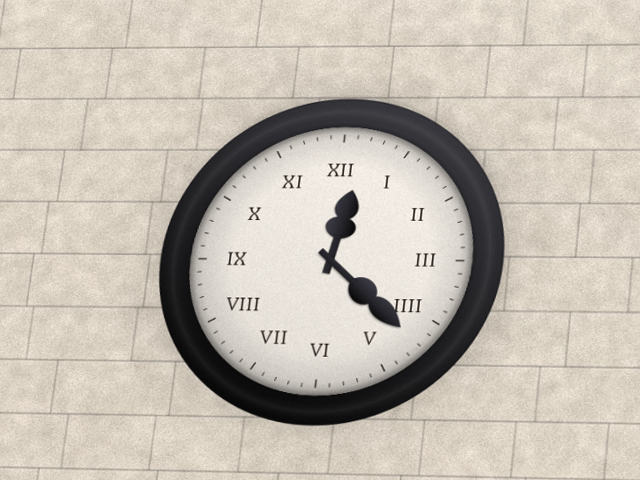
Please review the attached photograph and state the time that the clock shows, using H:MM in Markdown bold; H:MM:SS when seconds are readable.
**12:22**
